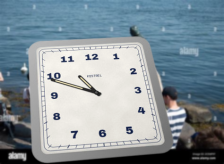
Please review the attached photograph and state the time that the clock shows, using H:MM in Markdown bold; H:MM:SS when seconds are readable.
**10:49**
